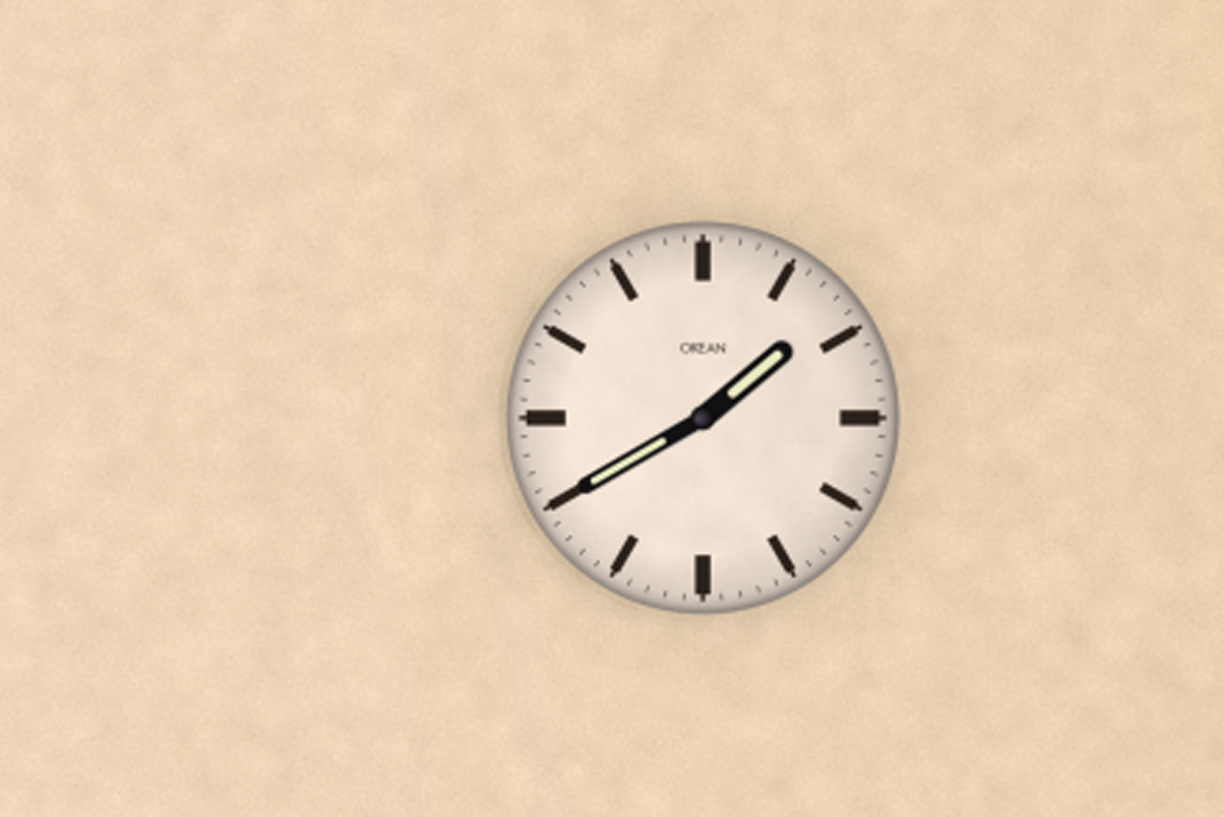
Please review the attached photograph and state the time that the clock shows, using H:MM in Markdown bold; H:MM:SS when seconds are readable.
**1:40**
